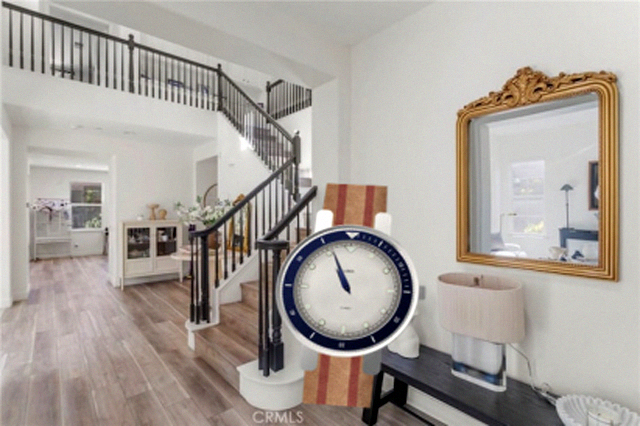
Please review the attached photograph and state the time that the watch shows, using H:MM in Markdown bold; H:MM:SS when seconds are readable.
**10:56**
